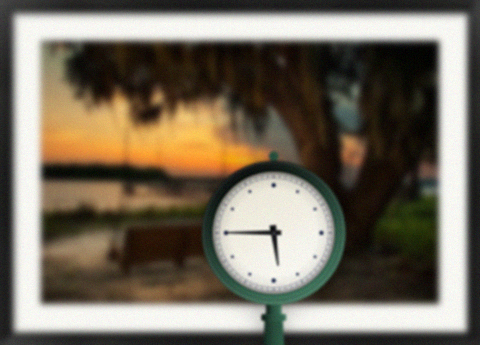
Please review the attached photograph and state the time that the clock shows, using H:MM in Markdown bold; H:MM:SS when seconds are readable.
**5:45**
